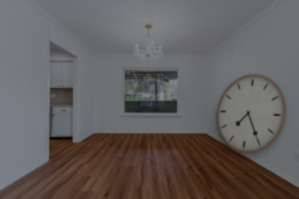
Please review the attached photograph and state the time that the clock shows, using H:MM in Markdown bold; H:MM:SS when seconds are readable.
**7:25**
